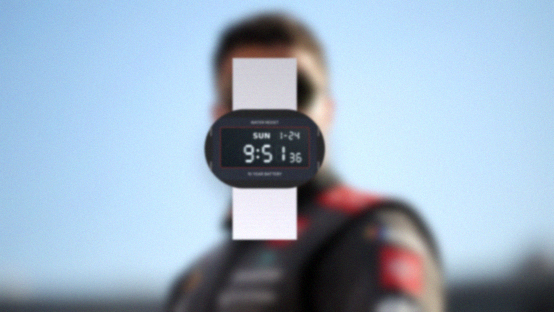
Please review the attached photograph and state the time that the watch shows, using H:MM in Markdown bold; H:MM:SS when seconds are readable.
**9:51**
